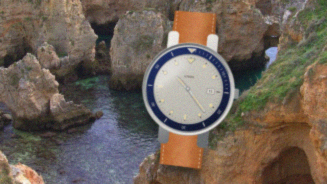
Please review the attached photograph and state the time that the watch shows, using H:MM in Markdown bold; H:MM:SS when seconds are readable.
**10:23**
